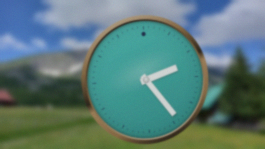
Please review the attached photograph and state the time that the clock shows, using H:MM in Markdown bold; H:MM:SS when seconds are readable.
**2:24**
